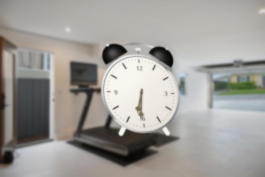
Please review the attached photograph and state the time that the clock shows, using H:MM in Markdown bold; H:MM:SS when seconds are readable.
**6:31**
